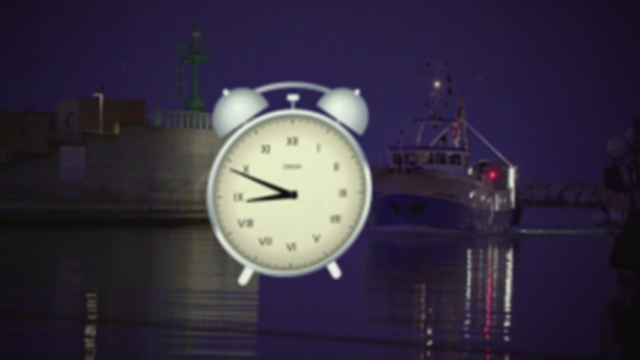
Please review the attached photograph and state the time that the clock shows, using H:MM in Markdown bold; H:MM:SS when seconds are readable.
**8:49**
